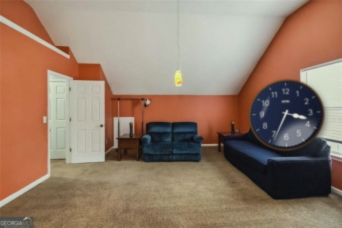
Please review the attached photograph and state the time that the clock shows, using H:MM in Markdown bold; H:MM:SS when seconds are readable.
**3:34**
